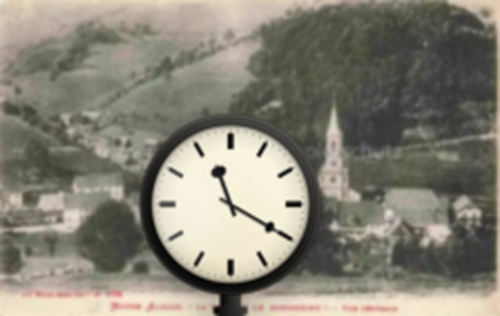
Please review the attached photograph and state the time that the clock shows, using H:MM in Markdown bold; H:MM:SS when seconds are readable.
**11:20**
